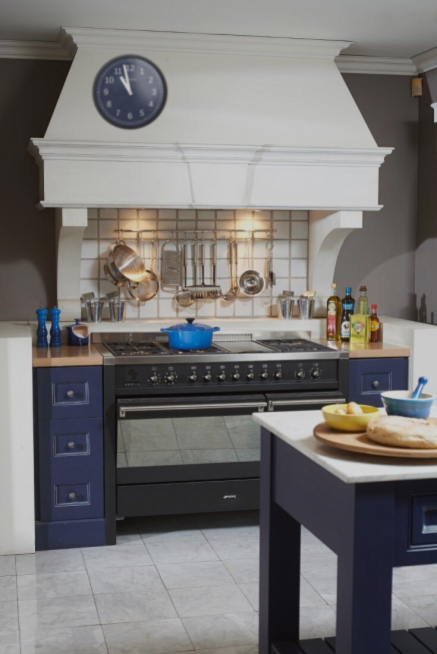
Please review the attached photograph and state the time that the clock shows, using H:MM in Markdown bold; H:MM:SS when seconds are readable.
**10:58**
